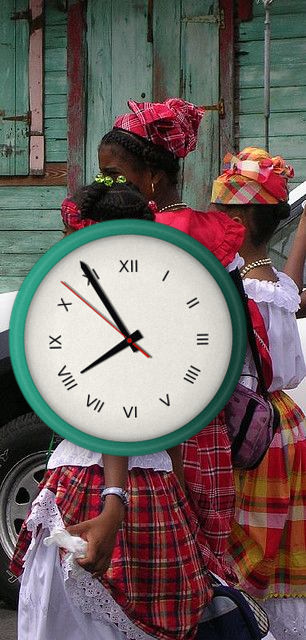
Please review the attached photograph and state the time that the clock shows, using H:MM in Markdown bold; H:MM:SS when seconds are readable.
**7:54:52**
